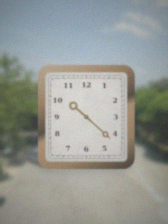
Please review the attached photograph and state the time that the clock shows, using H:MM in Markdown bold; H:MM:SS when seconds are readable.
**10:22**
